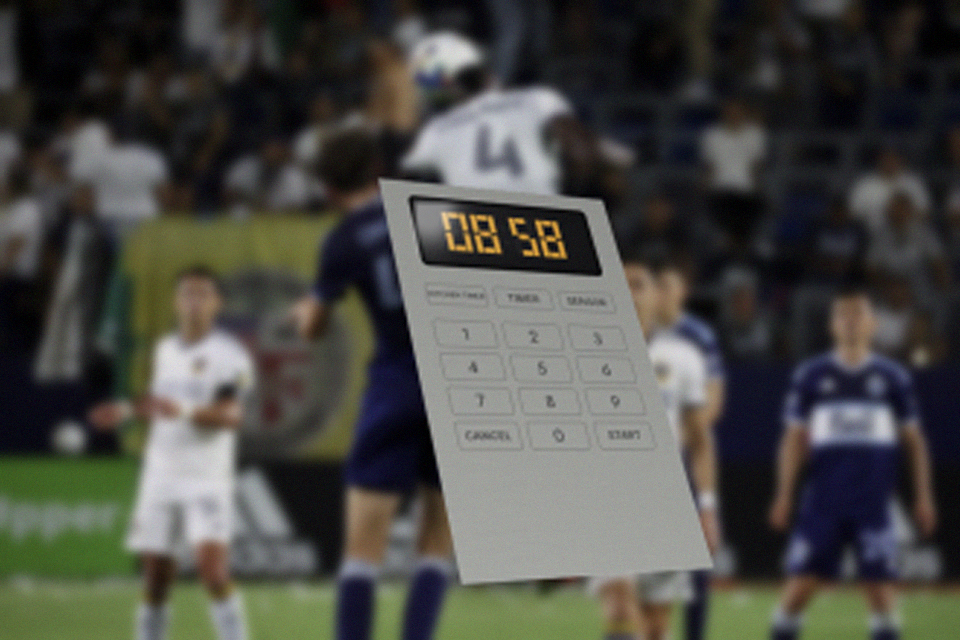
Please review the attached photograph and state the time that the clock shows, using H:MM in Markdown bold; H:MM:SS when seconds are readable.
**8:58**
